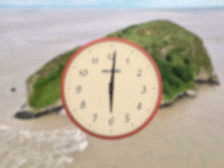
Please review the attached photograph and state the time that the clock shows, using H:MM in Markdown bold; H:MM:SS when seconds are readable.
**6:01**
